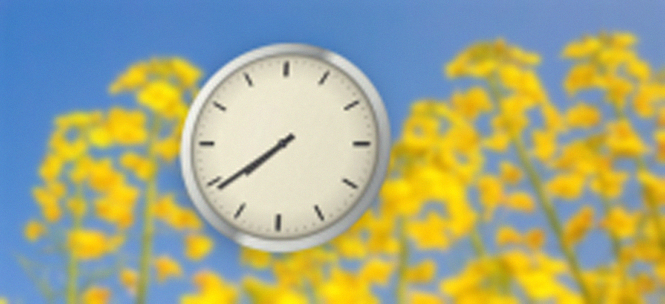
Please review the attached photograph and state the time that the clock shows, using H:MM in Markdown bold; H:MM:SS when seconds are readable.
**7:39**
